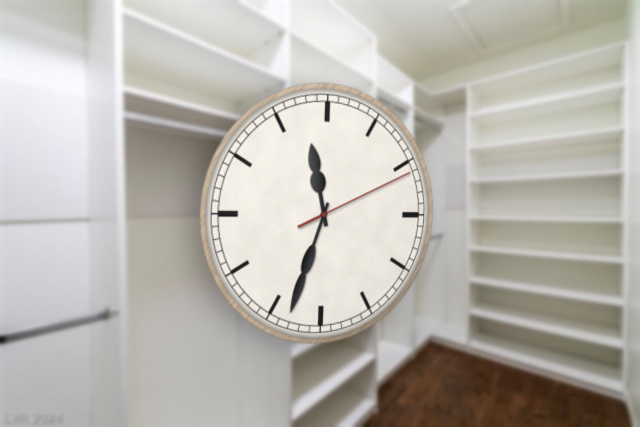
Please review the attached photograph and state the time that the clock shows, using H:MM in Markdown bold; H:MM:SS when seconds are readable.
**11:33:11**
